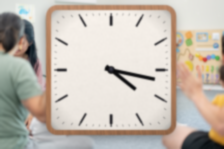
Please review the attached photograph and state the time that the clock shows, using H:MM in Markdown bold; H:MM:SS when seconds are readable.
**4:17**
